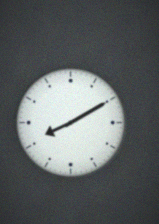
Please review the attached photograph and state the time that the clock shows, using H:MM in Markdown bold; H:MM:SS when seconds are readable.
**8:10**
